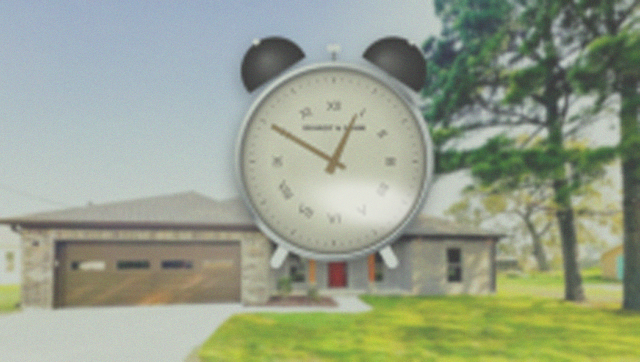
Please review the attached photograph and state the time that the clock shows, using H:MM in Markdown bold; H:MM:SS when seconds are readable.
**12:50**
